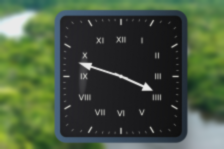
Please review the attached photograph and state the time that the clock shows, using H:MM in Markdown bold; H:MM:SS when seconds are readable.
**3:48**
